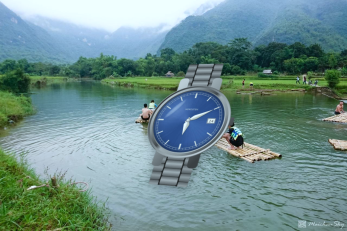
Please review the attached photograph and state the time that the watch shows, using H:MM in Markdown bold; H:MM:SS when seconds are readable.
**6:10**
